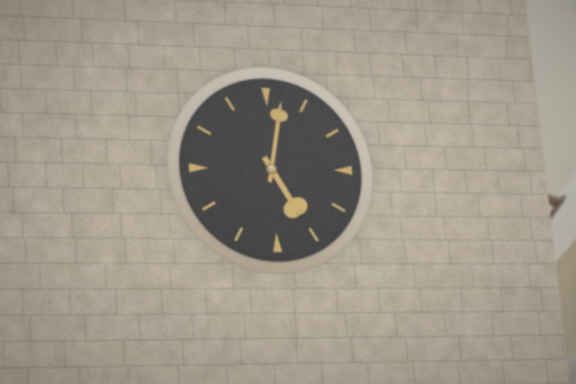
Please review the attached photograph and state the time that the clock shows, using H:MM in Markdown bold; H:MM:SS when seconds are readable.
**5:02**
